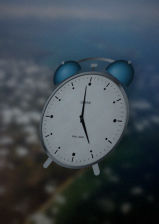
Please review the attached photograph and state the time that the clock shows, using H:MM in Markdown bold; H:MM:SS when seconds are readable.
**4:59**
